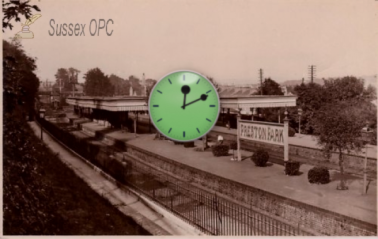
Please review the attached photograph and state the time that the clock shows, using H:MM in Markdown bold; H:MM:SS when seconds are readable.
**12:11**
